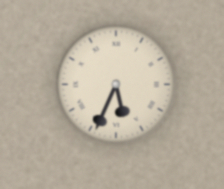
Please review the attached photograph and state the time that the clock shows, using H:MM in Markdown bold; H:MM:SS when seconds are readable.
**5:34**
